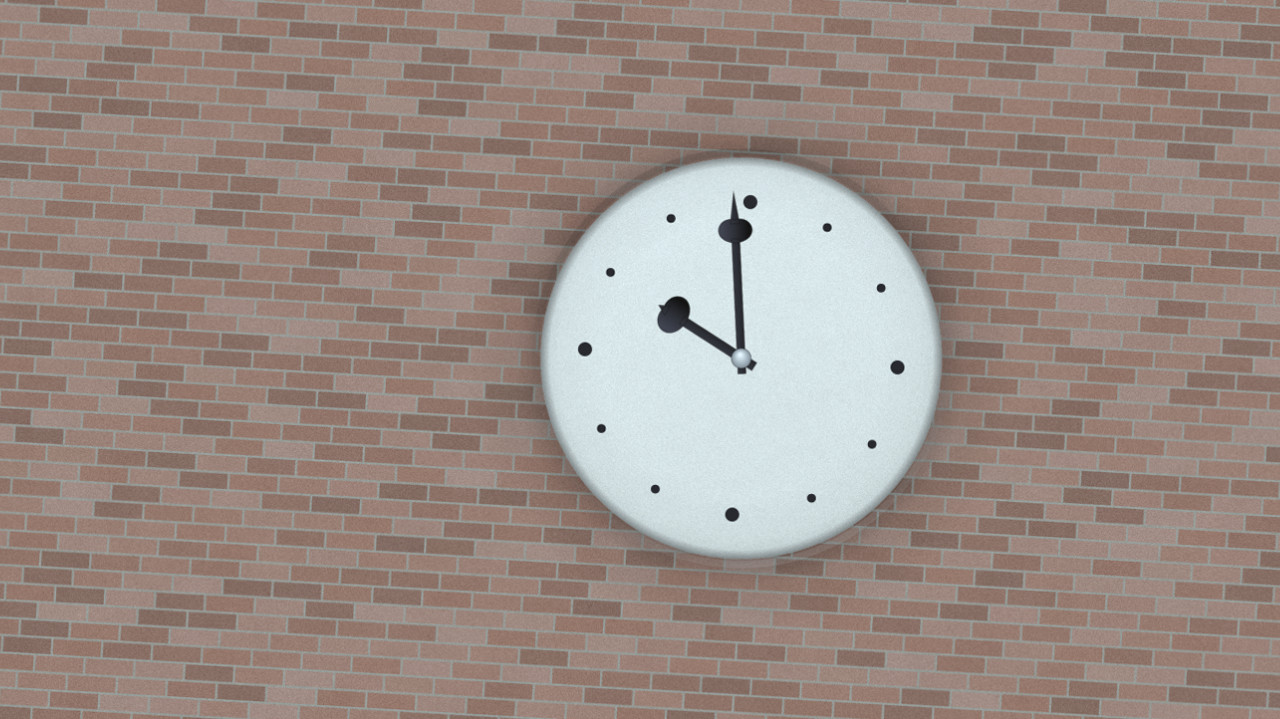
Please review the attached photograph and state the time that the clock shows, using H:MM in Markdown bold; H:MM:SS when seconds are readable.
**9:59**
